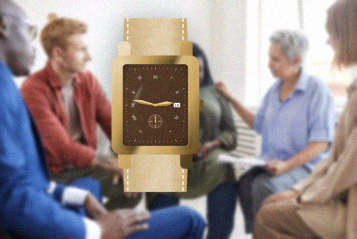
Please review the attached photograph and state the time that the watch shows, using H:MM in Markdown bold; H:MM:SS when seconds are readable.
**2:47**
